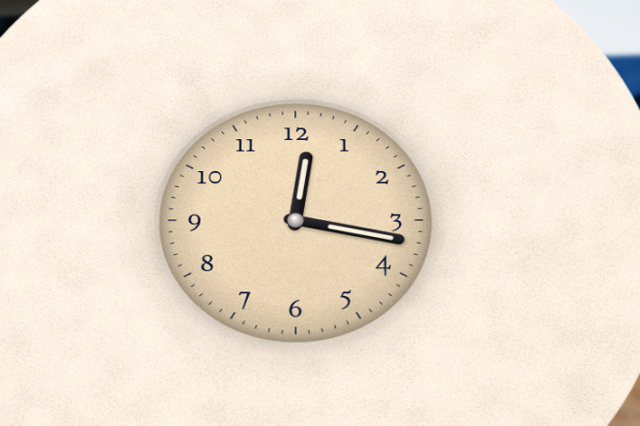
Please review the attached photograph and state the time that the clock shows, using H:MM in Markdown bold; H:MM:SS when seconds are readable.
**12:17**
